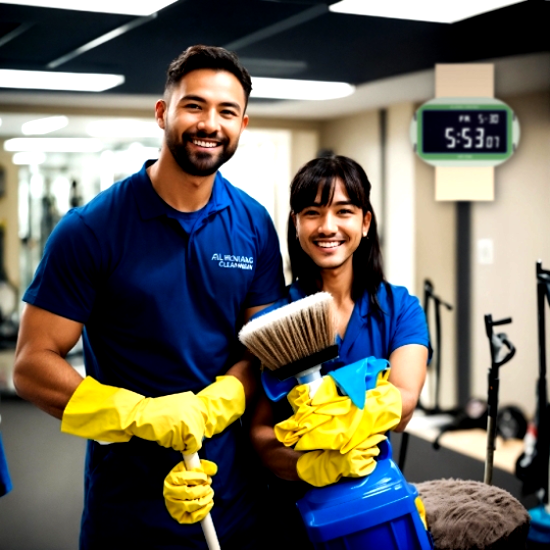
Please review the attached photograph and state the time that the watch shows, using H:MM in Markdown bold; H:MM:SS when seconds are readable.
**5:53**
